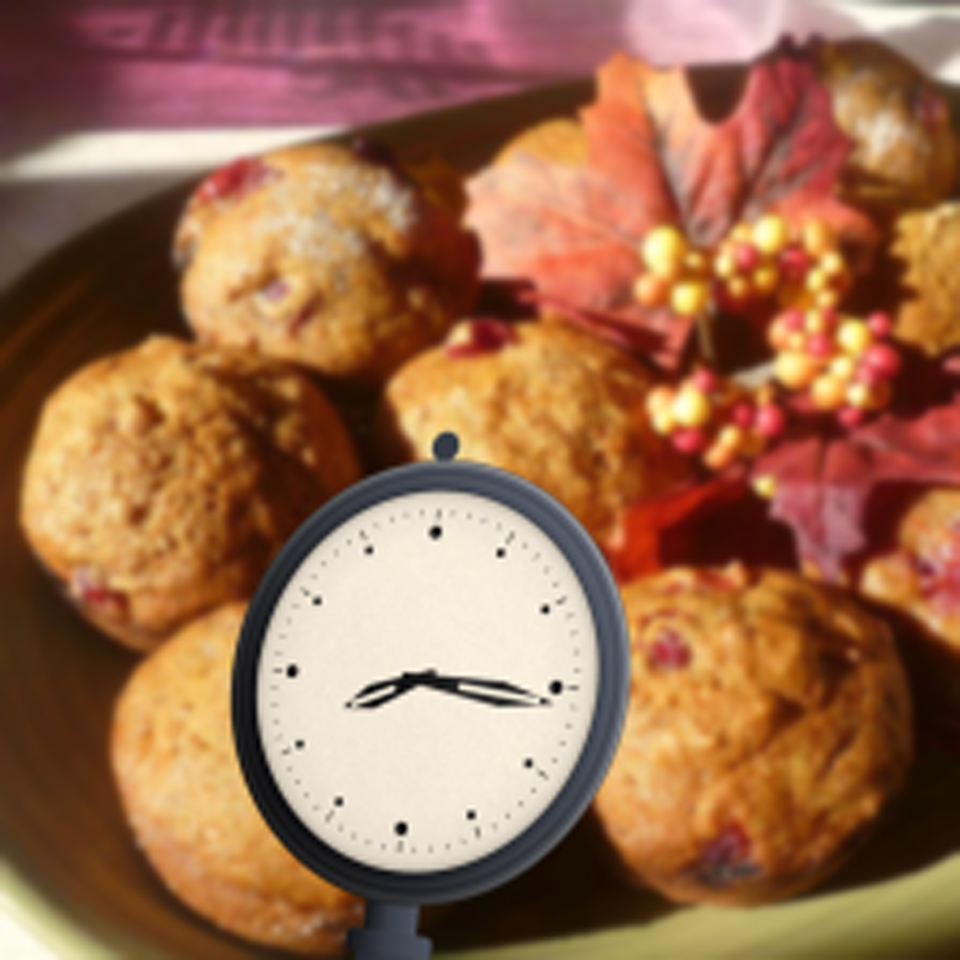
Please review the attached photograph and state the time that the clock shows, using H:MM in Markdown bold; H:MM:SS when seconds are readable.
**8:16**
